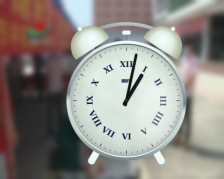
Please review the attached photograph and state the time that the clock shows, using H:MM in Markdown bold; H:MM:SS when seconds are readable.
**1:02**
